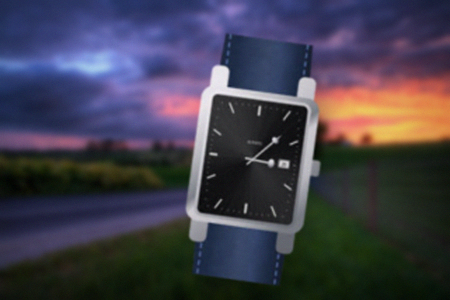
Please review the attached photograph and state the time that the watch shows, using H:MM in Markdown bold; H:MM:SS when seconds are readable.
**3:07**
